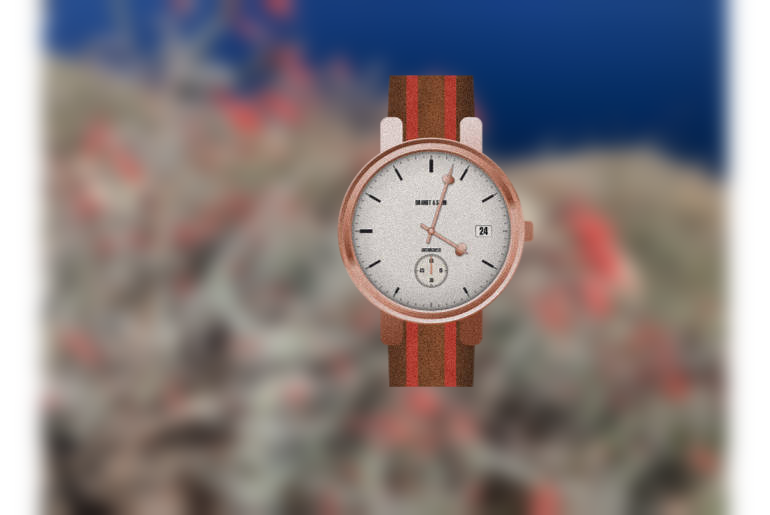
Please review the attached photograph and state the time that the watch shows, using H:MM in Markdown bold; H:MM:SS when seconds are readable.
**4:03**
